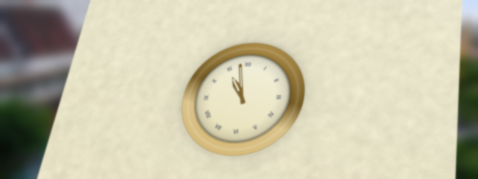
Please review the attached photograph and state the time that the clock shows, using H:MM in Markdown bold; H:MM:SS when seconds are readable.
**10:58**
